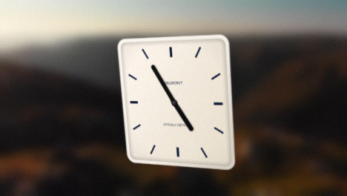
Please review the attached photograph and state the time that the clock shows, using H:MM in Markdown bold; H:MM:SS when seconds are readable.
**4:55**
